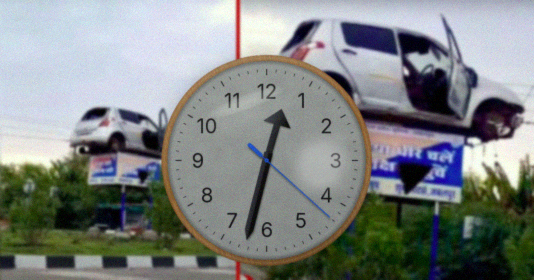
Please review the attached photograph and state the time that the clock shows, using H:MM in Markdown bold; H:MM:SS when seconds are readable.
**12:32:22**
